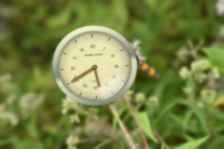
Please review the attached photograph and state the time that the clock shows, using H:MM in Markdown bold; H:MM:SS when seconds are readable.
**5:40**
